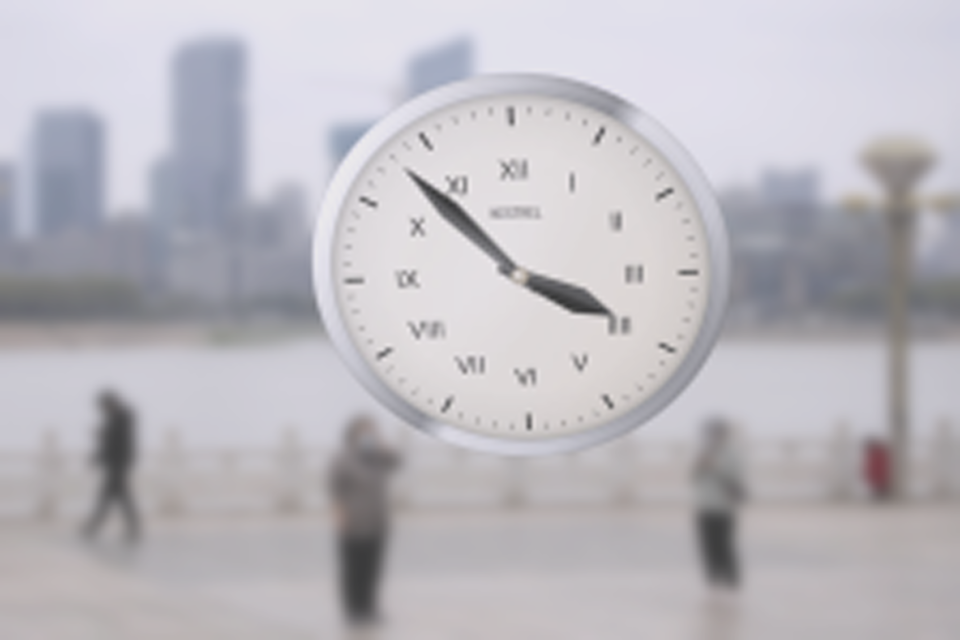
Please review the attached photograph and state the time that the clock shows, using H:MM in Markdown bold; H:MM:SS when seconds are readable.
**3:53**
